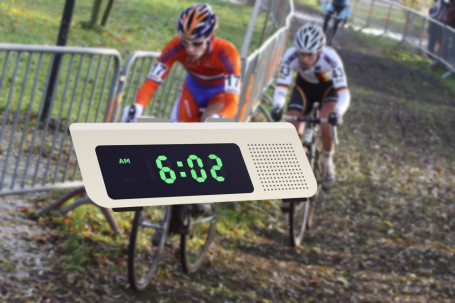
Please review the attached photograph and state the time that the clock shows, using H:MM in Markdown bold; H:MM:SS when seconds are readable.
**6:02**
